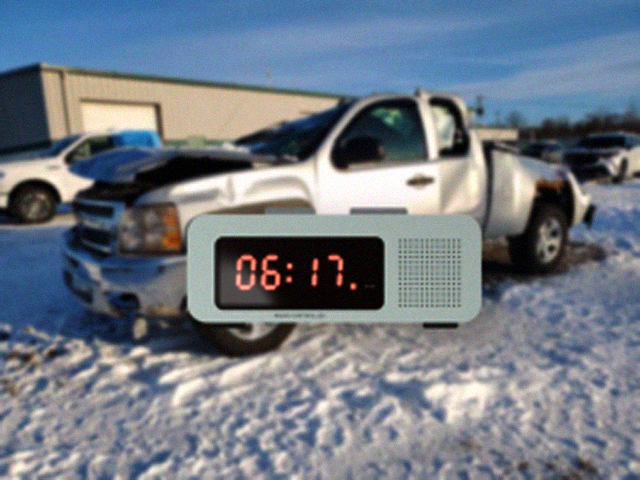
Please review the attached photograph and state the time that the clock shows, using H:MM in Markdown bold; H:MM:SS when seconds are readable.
**6:17**
